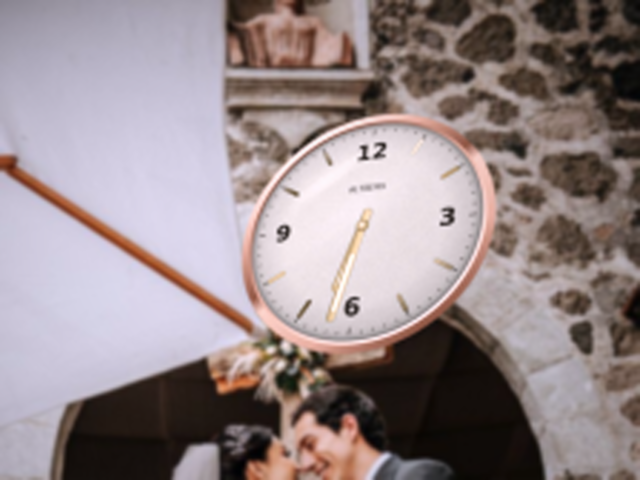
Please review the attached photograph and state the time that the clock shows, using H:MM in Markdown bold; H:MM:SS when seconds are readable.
**6:32**
